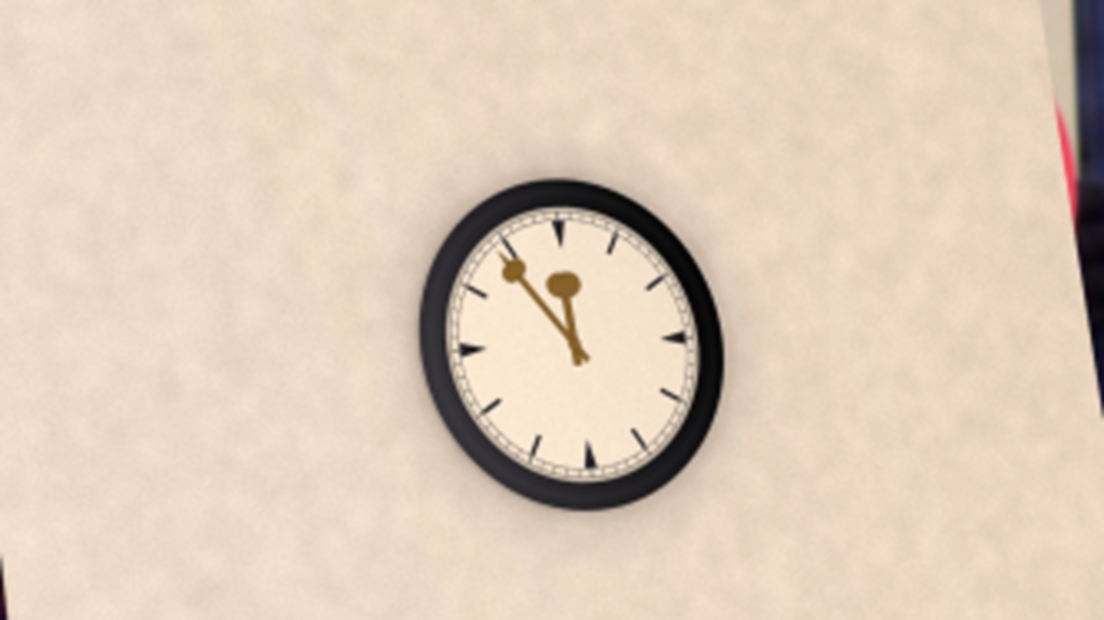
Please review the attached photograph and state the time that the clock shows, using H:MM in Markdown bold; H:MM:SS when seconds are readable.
**11:54**
